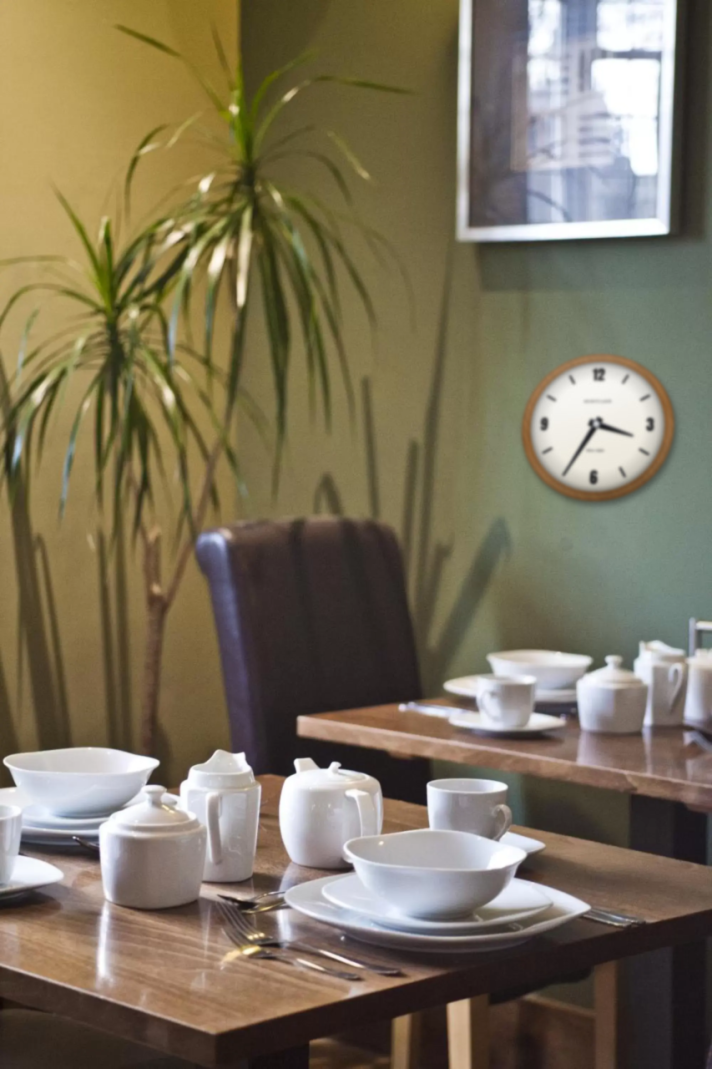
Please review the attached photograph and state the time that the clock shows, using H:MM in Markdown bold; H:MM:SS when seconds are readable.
**3:35**
